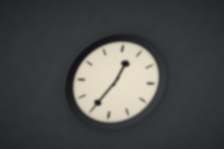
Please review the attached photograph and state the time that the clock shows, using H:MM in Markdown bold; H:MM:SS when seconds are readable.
**12:35**
